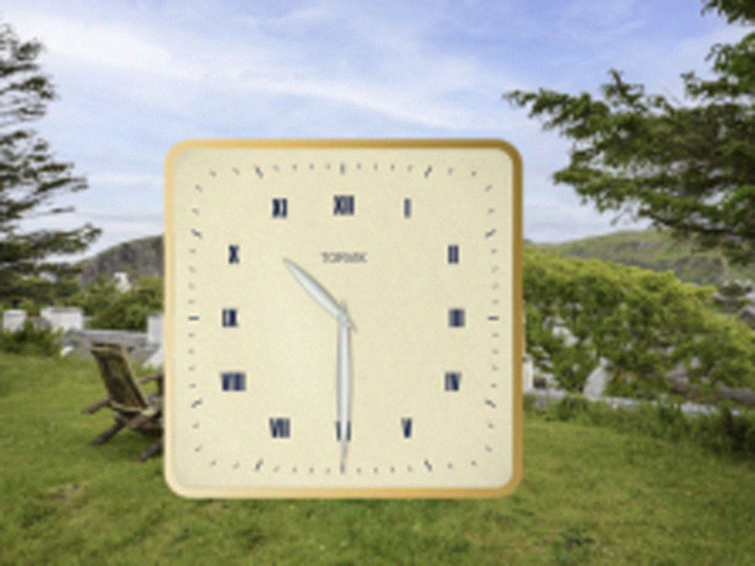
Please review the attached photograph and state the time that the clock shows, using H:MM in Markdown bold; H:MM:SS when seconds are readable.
**10:30**
